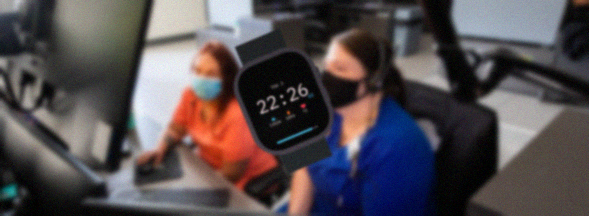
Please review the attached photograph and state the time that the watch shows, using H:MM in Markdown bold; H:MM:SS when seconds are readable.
**22:26**
